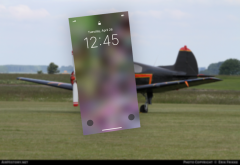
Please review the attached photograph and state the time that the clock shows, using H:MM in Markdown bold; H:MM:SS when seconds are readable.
**12:45**
